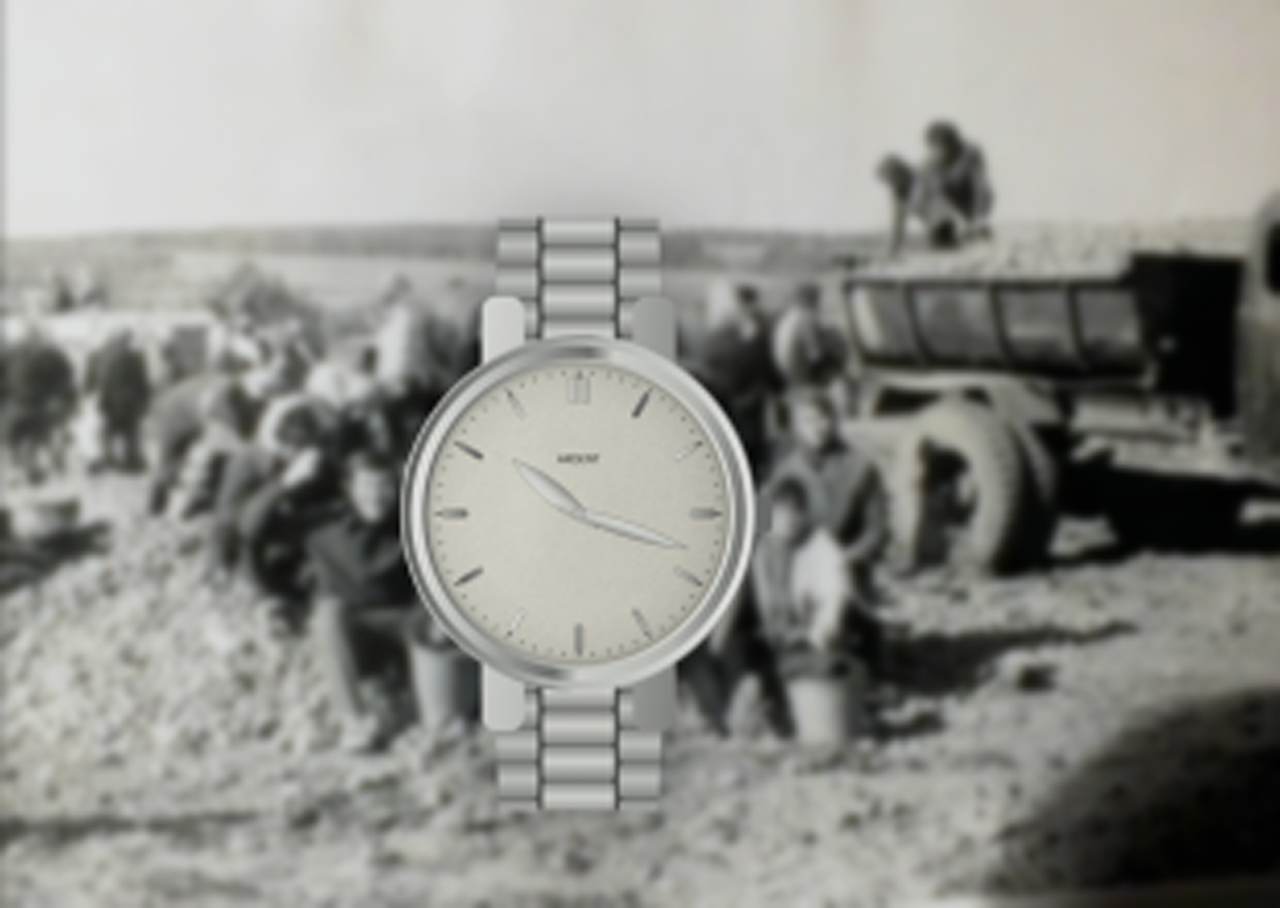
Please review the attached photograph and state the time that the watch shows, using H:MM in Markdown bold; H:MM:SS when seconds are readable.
**10:18**
